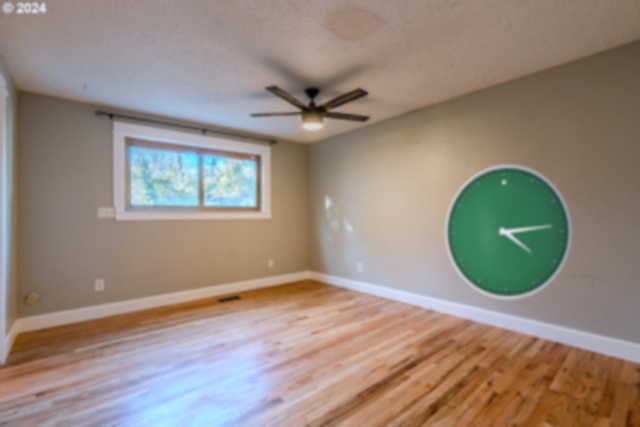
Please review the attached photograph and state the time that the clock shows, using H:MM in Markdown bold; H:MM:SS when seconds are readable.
**4:14**
